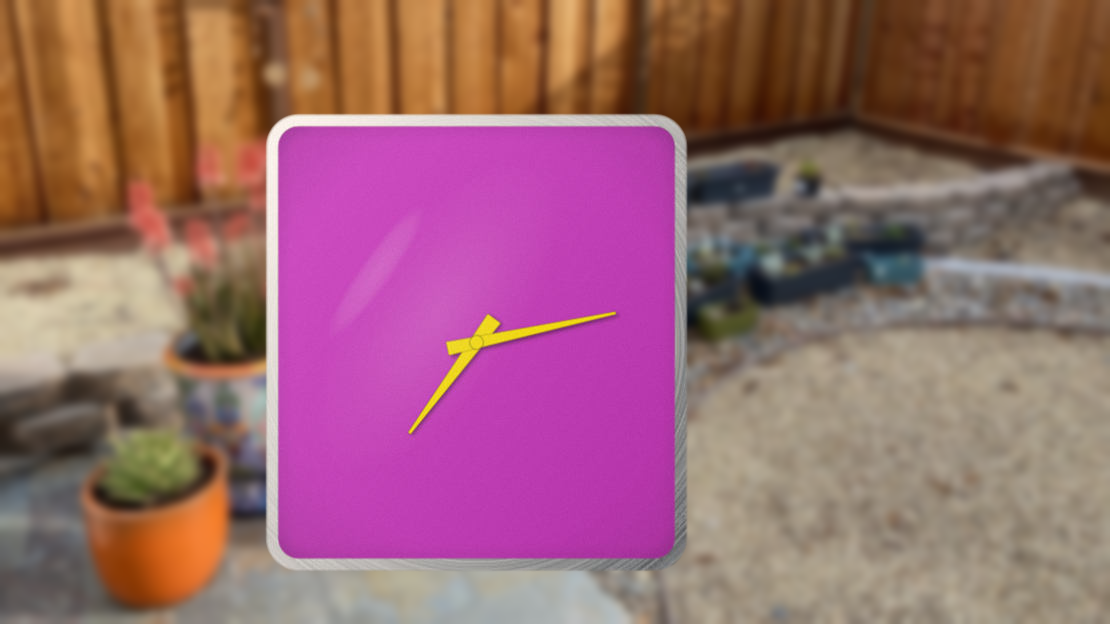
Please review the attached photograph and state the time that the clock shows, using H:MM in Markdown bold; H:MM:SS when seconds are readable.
**7:13**
